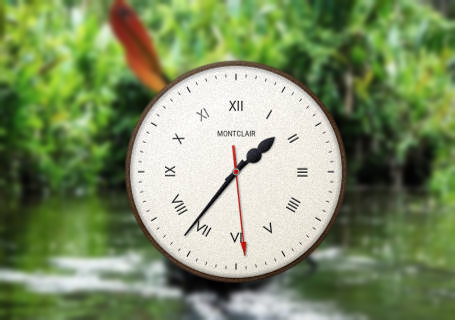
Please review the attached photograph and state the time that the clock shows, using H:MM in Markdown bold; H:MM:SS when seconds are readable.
**1:36:29**
